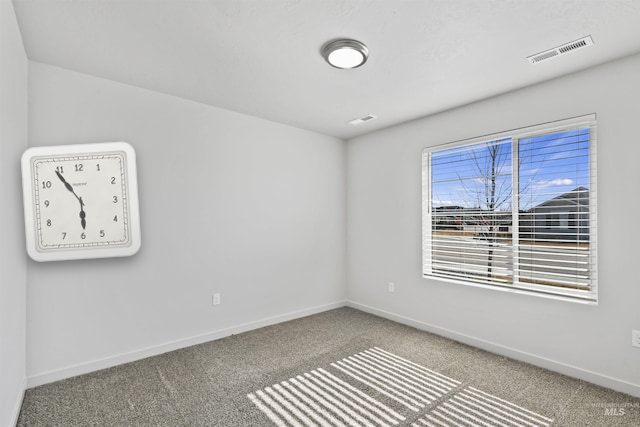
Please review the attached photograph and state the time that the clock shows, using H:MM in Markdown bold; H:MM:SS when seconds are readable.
**5:54**
